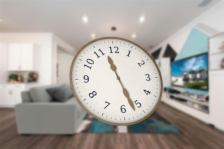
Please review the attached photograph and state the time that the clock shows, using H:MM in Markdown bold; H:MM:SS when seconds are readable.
**11:27**
